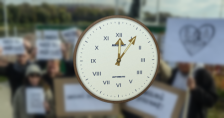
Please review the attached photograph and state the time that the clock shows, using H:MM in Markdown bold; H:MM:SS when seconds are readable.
**12:06**
